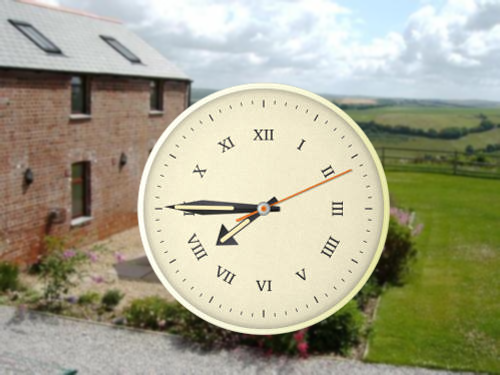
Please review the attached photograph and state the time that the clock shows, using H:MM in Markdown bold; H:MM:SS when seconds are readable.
**7:45:11**
